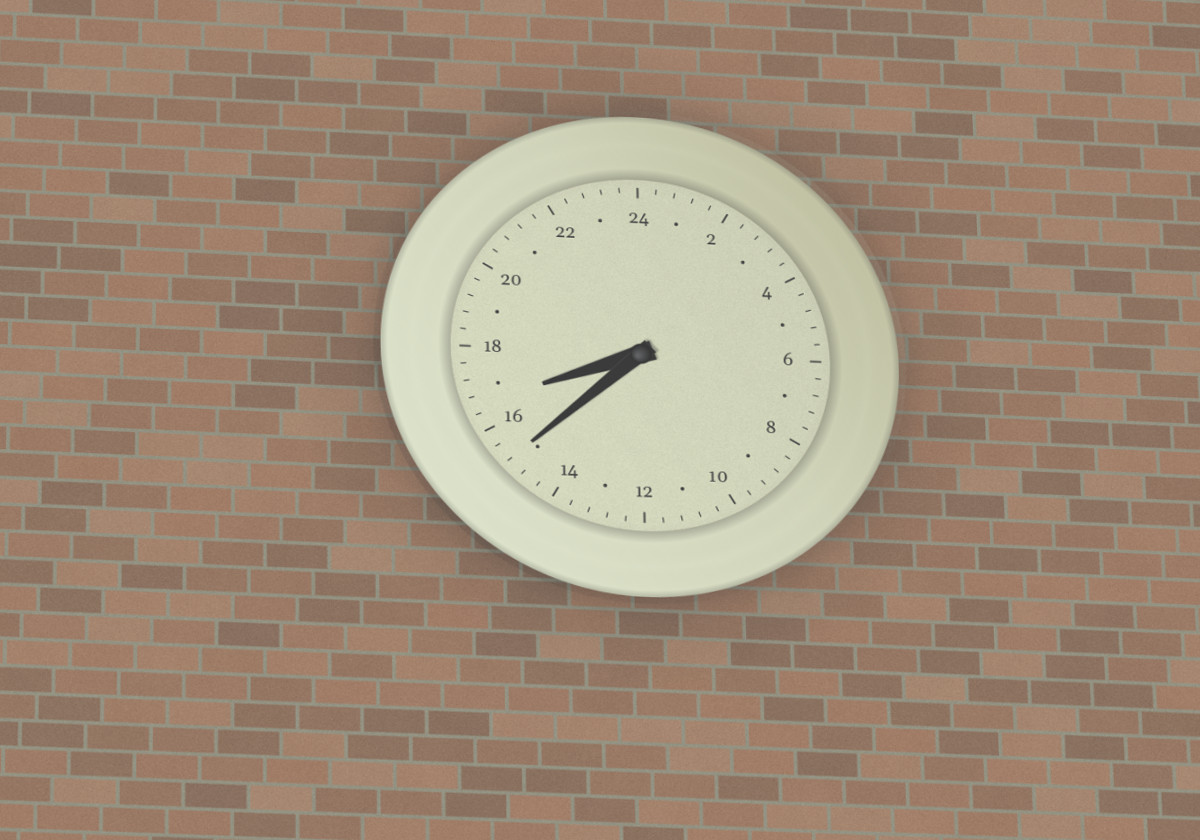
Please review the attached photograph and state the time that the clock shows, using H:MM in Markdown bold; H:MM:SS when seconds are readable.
**16:38**
